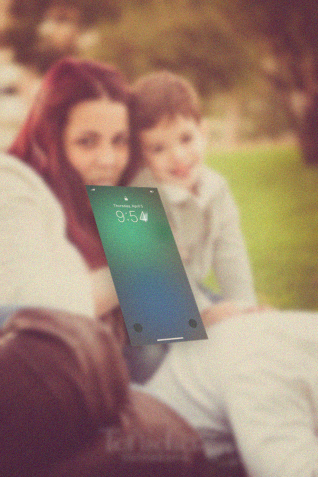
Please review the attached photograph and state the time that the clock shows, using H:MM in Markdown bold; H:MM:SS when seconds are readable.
**9:54**
